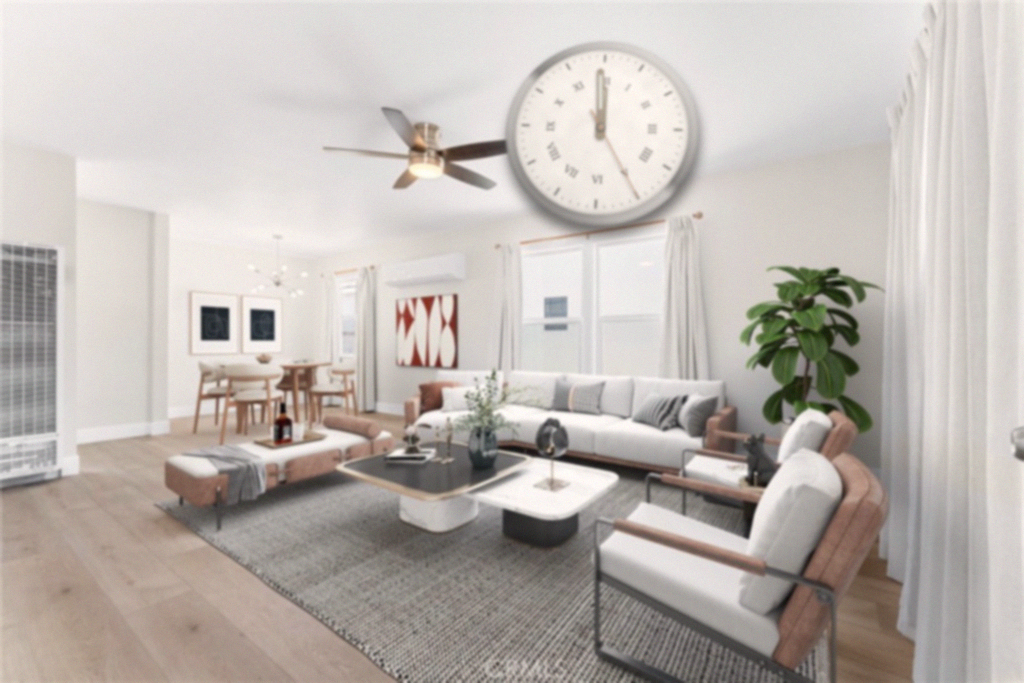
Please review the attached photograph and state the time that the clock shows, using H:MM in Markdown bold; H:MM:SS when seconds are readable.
**11:59:25**
